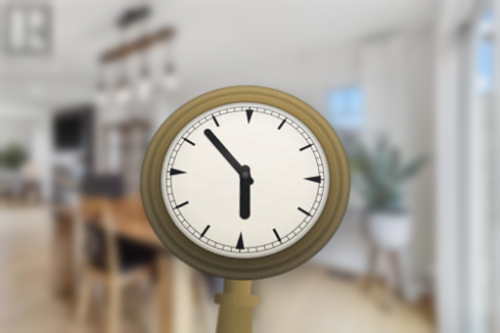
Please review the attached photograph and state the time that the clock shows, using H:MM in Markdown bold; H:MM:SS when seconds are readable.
**5:53**
